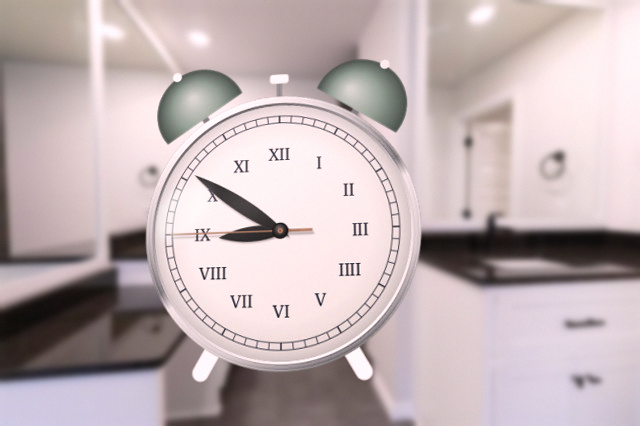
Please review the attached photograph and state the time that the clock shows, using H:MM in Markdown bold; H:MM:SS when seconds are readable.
**8:50:45**
